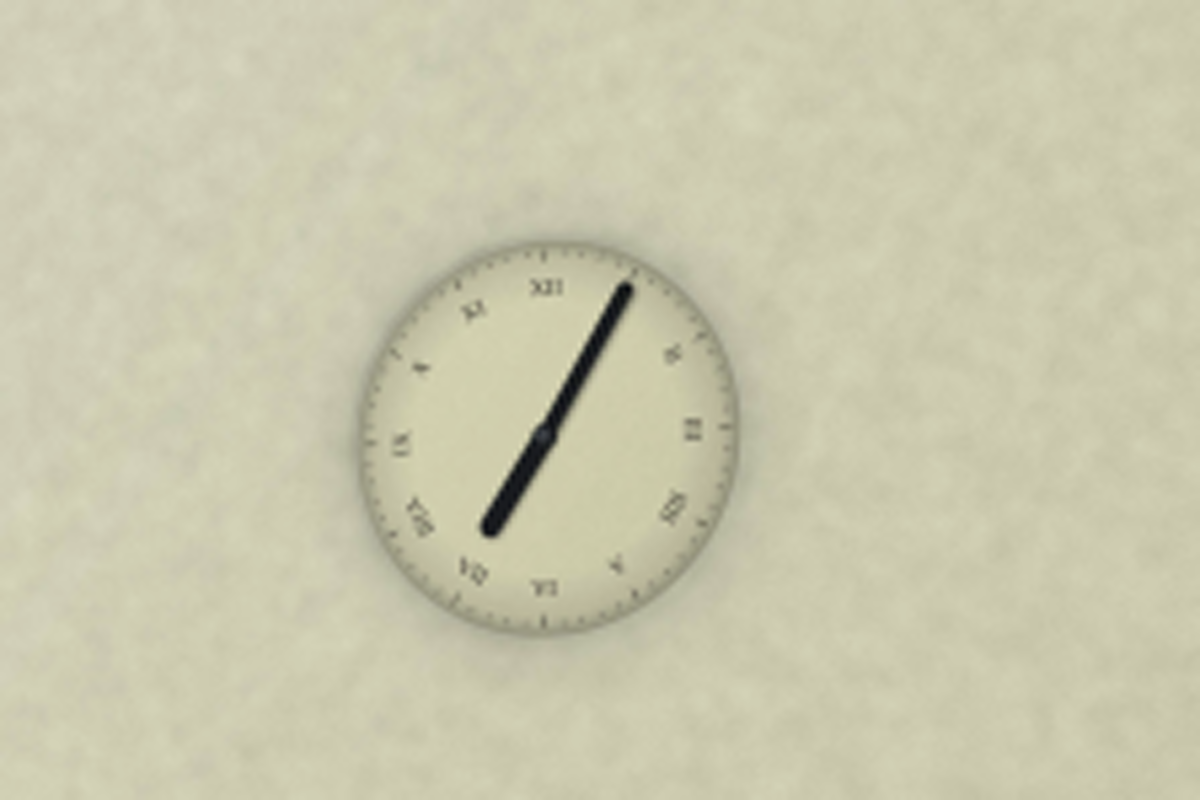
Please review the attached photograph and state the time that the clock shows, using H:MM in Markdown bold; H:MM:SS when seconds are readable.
**7:05**
